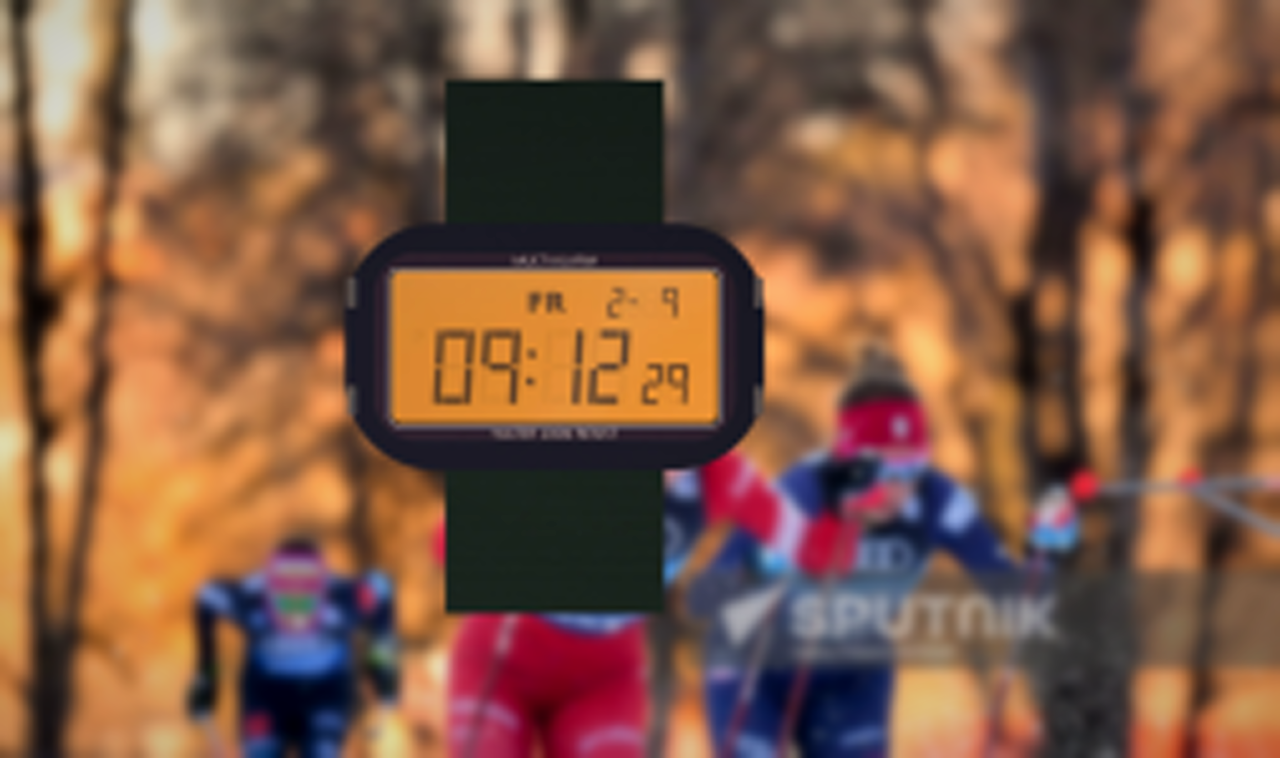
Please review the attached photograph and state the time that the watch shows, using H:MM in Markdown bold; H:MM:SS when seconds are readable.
**9:12:29**
